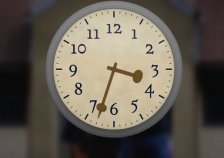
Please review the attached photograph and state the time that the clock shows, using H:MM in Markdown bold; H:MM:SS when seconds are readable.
**3:33**
